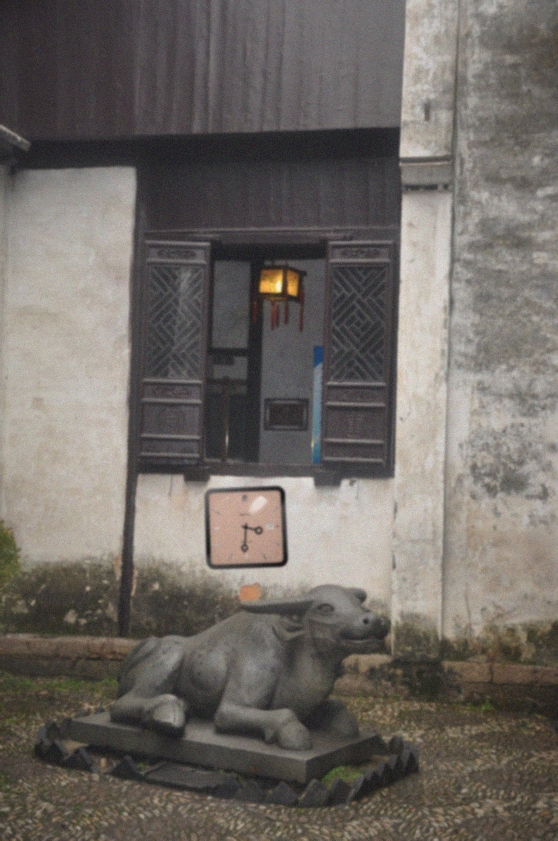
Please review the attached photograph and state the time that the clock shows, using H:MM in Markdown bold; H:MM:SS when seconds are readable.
**3:31**
